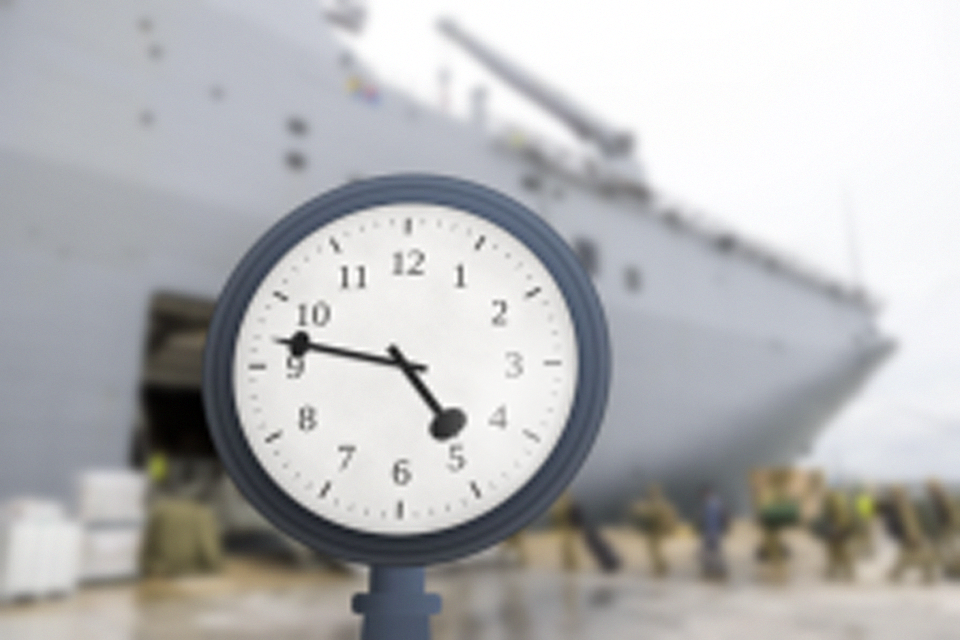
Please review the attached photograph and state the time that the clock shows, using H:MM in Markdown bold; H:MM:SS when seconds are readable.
**4:47**
